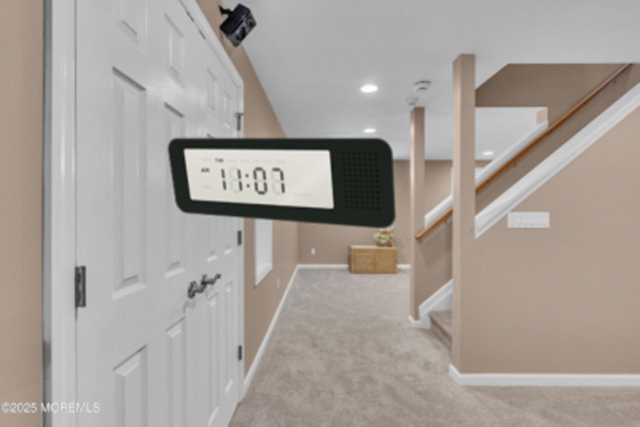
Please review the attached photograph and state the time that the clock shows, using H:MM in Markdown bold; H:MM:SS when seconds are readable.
**11:07**
